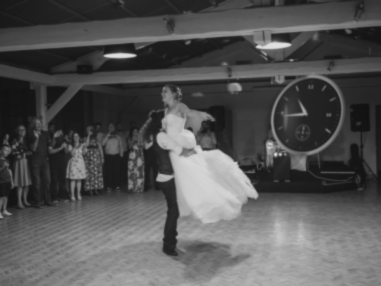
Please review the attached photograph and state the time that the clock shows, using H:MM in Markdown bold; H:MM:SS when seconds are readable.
**10:44**
